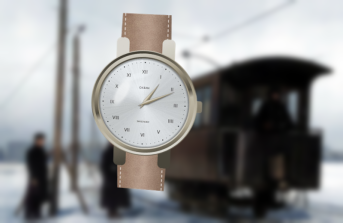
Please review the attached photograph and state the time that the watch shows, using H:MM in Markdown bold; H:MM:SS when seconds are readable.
**1:11**
